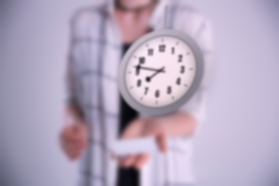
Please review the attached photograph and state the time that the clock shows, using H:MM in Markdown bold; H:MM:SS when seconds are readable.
**7:47**
